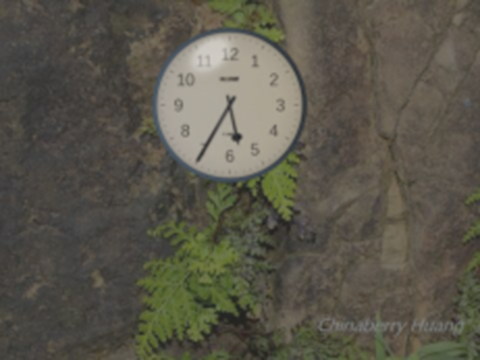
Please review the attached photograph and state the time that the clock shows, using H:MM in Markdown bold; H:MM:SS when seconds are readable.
**5:35**
